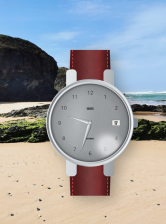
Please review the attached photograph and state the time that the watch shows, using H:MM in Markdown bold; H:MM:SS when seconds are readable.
**9:33**
